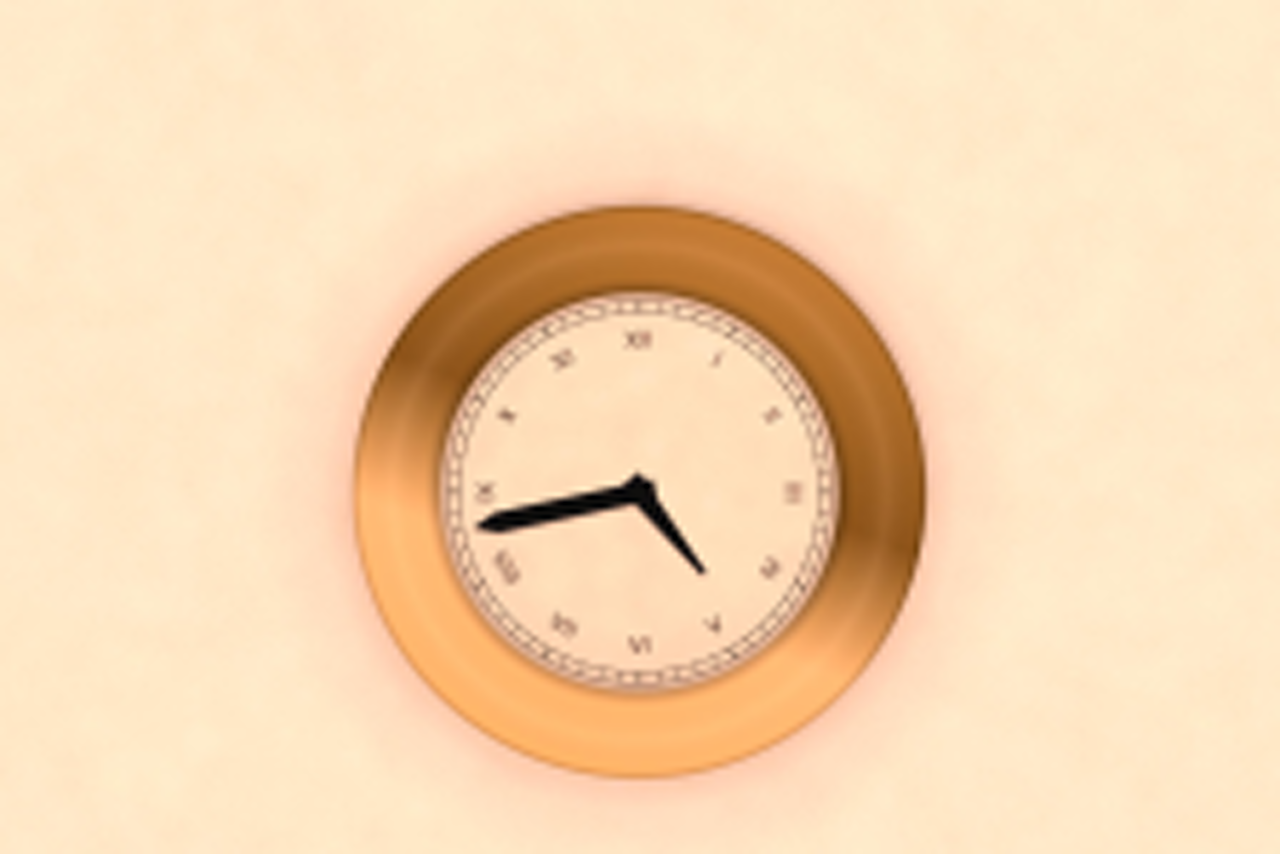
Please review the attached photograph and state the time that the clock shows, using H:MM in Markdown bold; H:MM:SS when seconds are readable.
**4:43**
